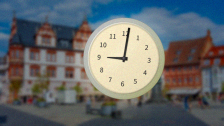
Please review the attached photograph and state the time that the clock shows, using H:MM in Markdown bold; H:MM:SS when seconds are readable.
**9:01**
